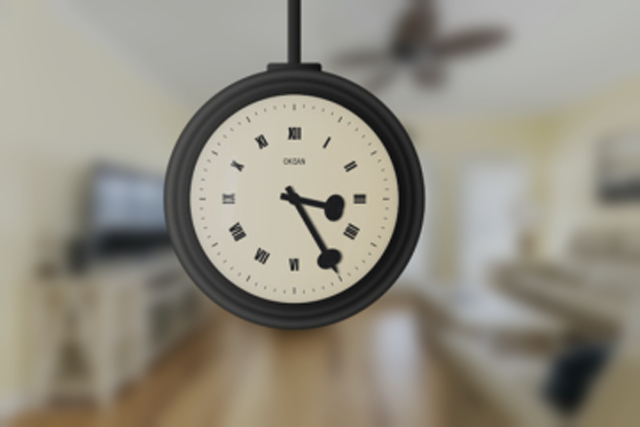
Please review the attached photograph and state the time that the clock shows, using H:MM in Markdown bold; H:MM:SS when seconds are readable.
**3:25**
